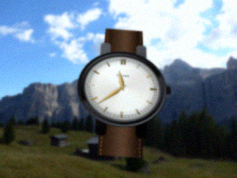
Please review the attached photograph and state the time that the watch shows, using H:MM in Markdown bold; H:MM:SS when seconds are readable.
**11:38**
